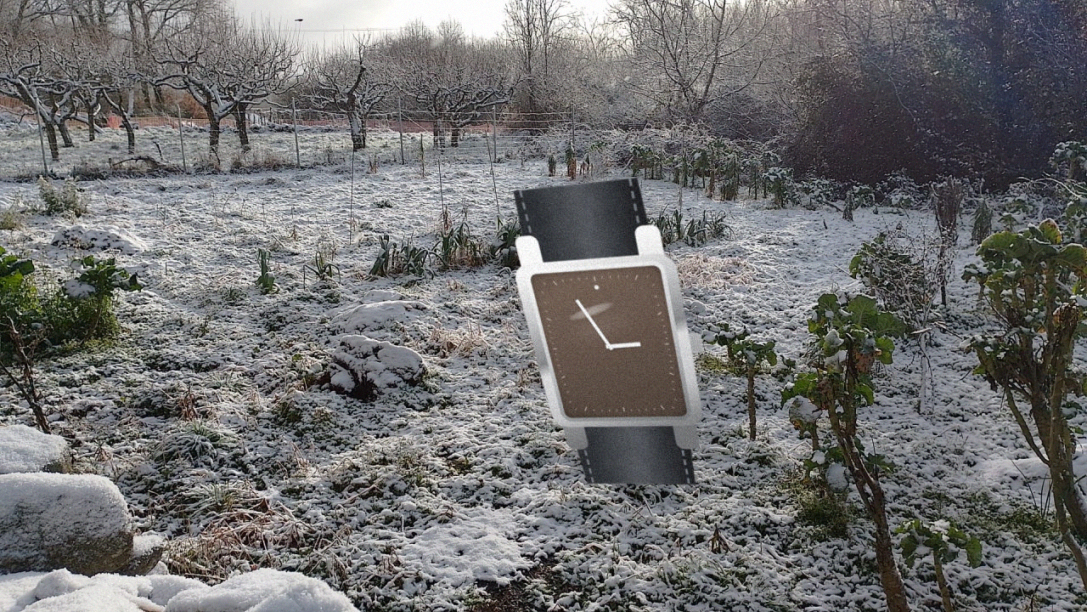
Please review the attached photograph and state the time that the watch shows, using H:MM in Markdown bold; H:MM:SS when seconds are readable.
**2:56**
